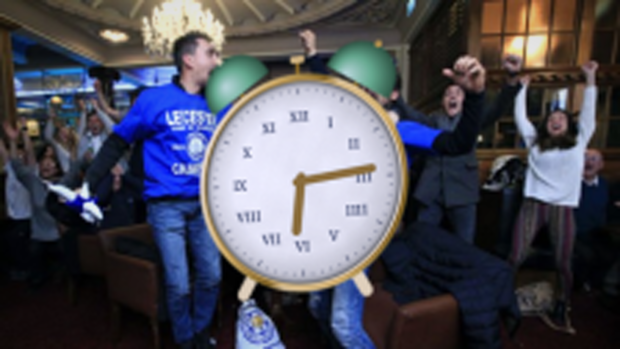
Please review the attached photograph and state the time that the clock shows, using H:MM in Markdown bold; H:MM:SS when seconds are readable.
**6:14**
